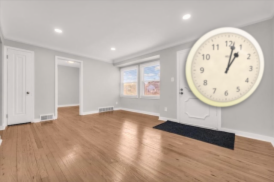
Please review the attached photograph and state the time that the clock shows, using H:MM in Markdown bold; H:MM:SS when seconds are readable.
**1:02**
